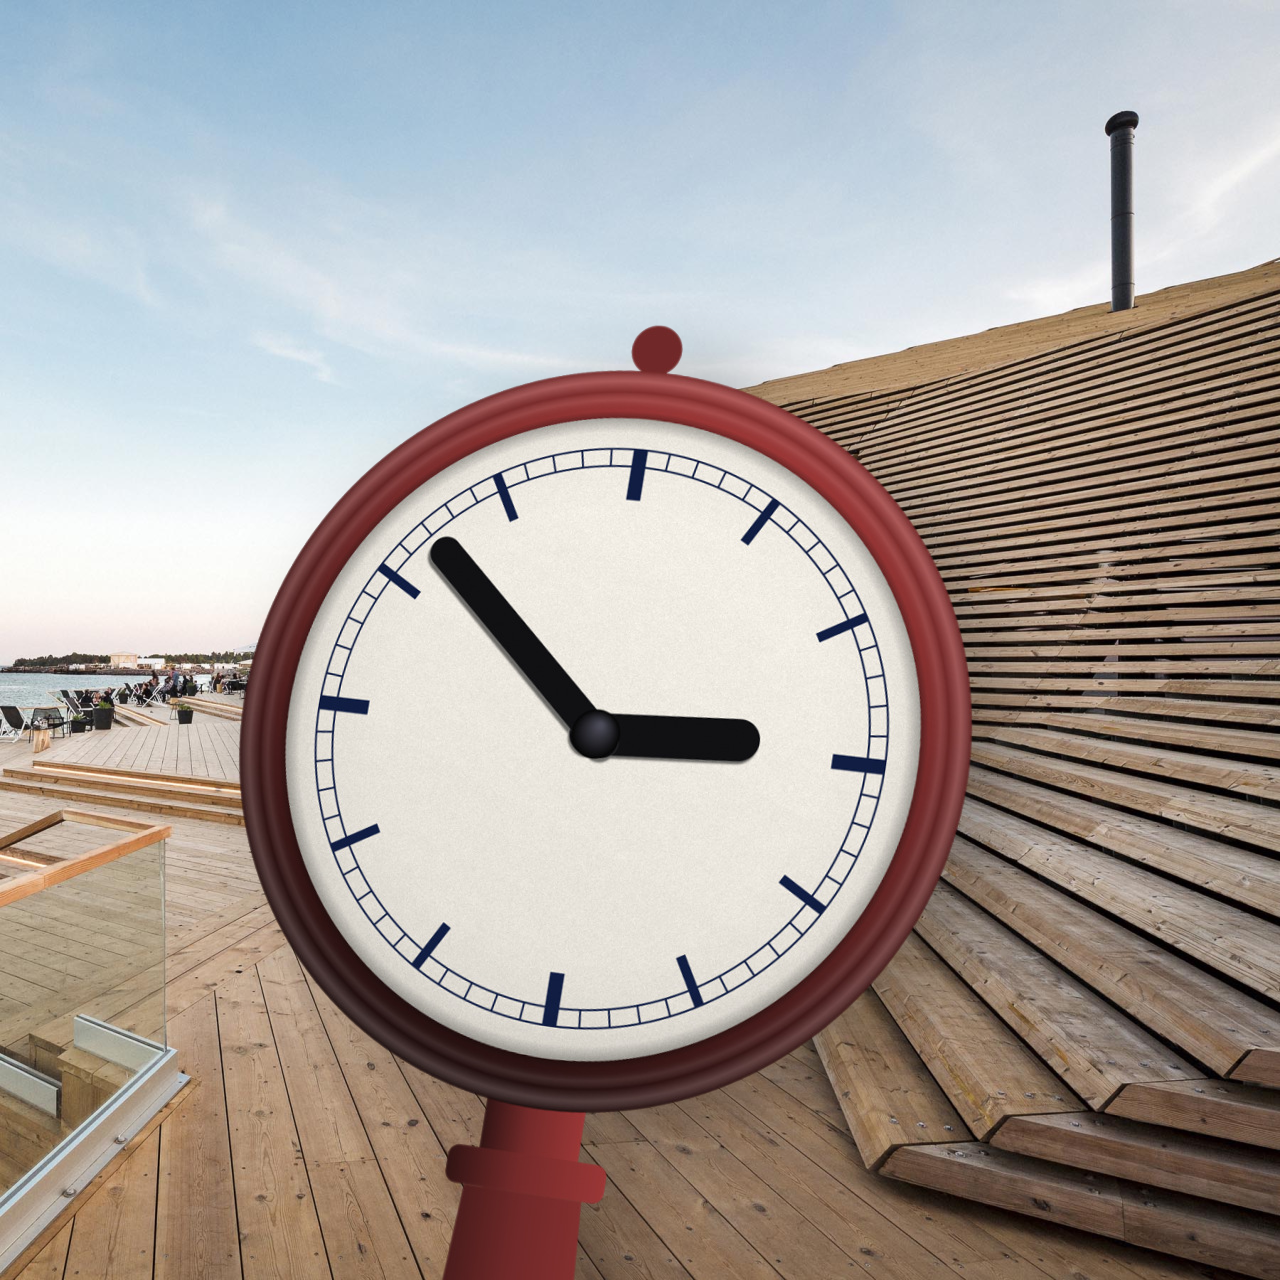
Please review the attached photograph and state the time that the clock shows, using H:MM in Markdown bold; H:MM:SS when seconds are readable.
**2:52**
